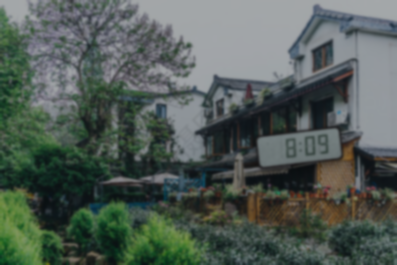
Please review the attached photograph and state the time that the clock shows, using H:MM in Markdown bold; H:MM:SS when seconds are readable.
**8:09**
